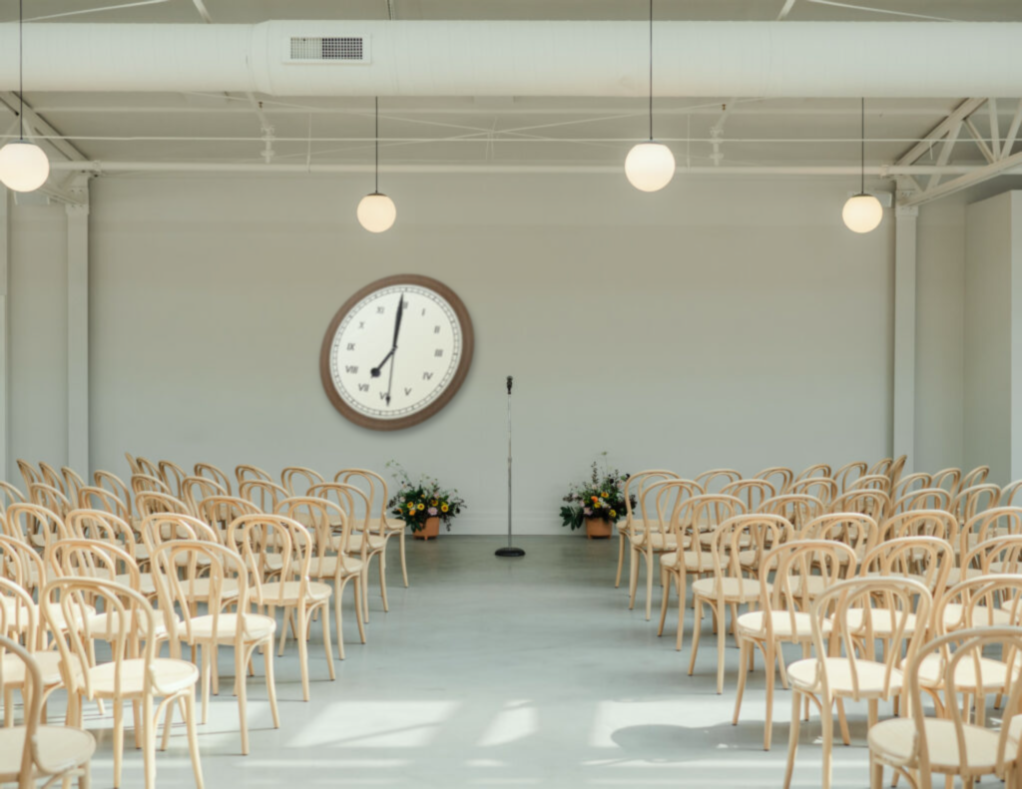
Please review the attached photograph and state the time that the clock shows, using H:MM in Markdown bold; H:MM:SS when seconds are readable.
**6:59:29**
